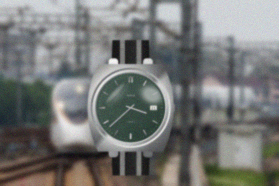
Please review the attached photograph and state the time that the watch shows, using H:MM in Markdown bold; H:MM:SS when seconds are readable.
**3:38**
